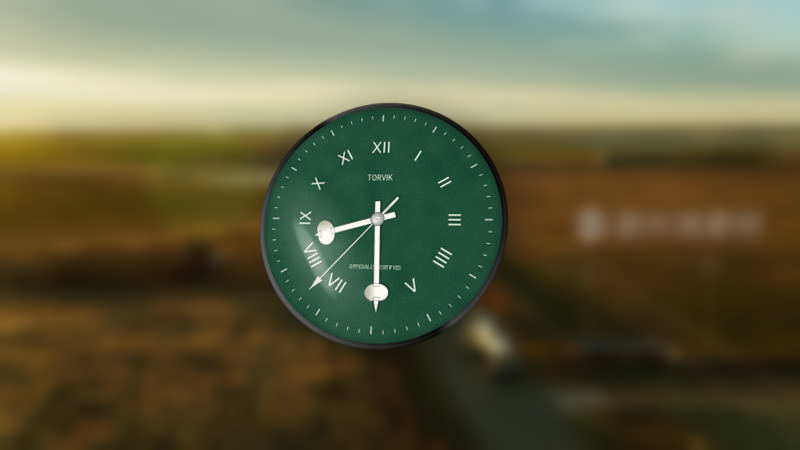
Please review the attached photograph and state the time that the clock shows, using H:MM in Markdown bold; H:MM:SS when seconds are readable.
**8:29:37**
